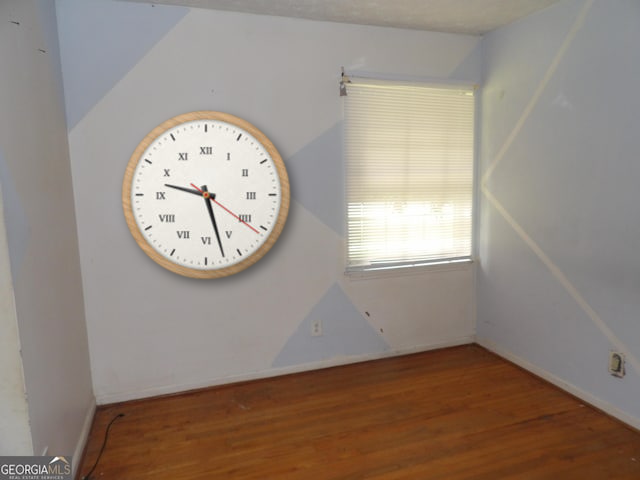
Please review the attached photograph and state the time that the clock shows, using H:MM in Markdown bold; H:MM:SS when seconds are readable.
**9:27:21**
